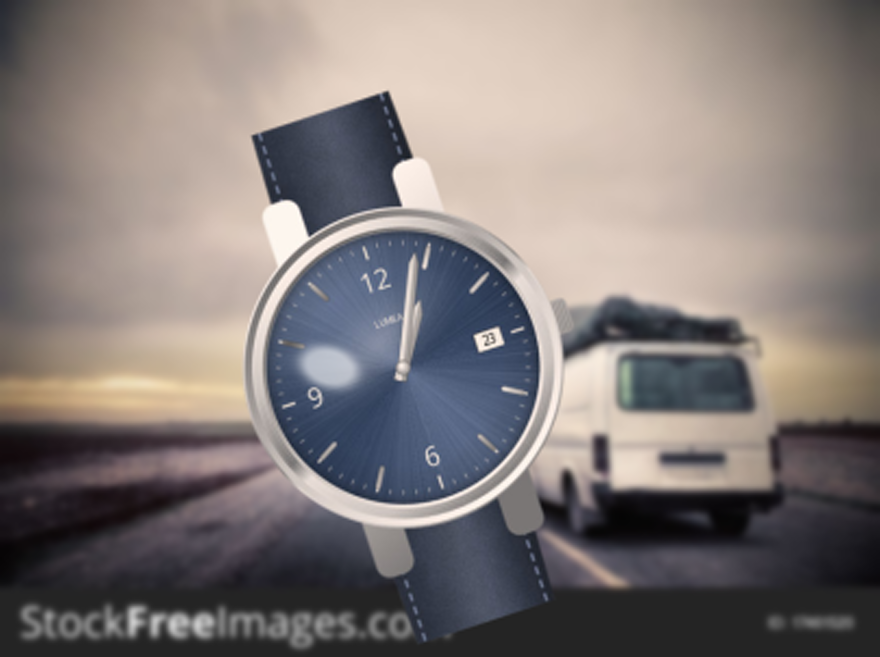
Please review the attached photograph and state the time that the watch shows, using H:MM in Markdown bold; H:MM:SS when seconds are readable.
**1:04**
